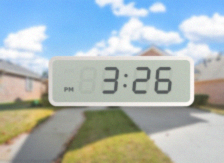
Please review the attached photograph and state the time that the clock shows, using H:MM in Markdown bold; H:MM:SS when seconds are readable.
**3:26**
